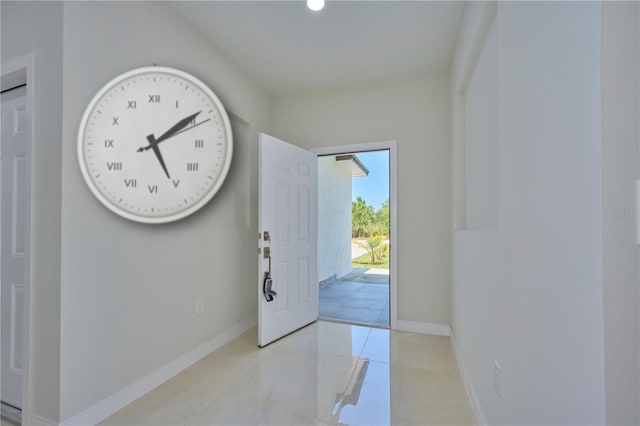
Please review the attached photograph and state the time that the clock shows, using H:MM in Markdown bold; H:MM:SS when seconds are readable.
**5:09:11**
